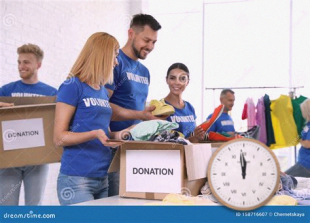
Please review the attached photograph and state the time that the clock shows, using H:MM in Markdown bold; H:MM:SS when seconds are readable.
**11:59**
